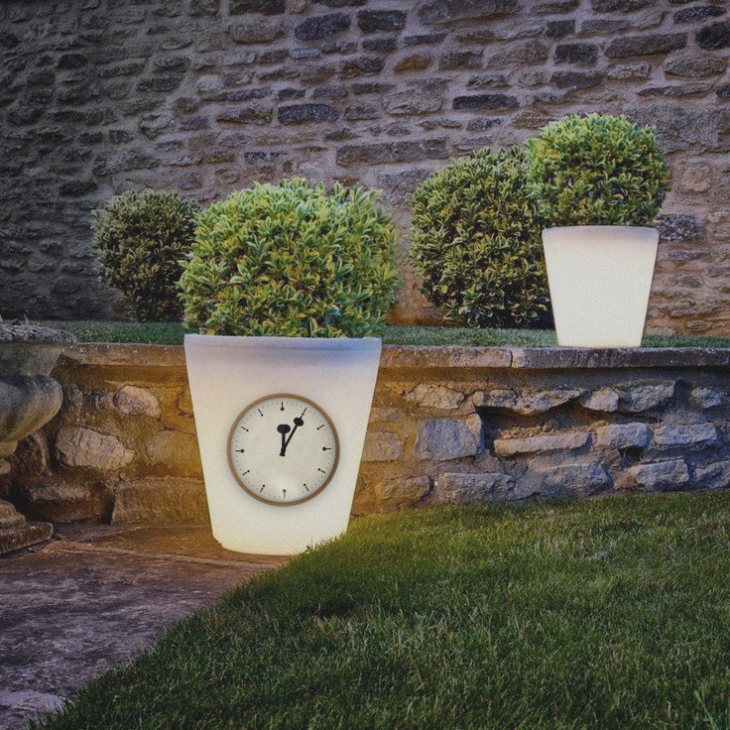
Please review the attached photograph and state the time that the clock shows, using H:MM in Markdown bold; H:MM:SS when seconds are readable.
**12:05**
